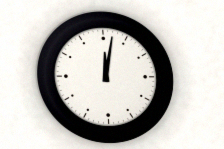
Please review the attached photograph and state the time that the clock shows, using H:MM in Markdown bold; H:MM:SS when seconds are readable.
**12:02**
